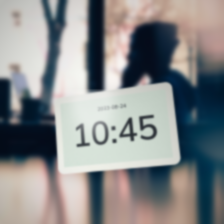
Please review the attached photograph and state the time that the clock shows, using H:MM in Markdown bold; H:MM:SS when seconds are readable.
**10:45**
